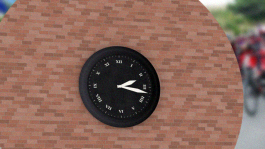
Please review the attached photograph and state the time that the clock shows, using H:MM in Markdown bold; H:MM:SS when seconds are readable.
**2:17**
